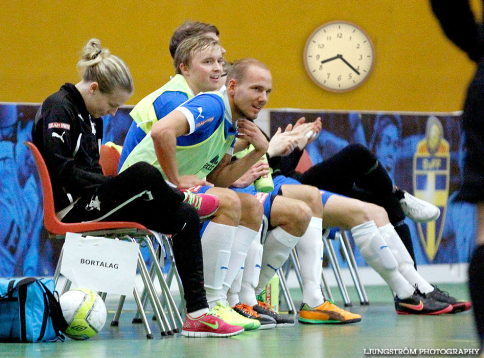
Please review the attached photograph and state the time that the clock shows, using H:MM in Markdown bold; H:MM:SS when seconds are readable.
**8:22**
